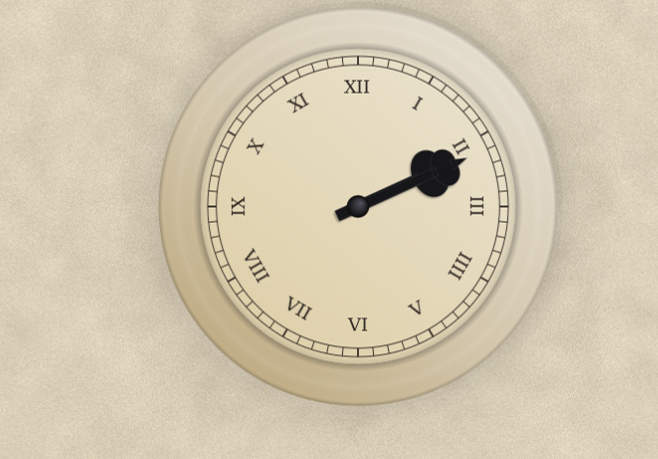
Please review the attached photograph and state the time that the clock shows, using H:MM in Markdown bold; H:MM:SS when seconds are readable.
**2:11**
